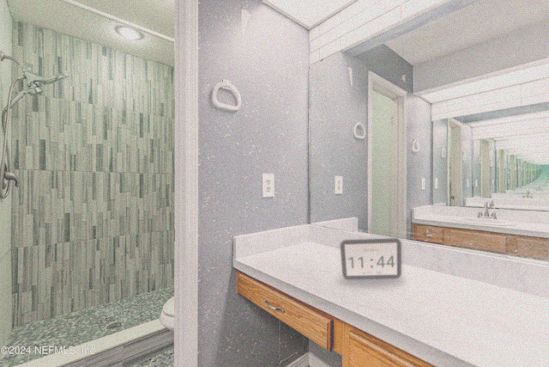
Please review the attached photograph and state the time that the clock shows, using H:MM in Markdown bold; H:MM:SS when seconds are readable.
**11:44**
